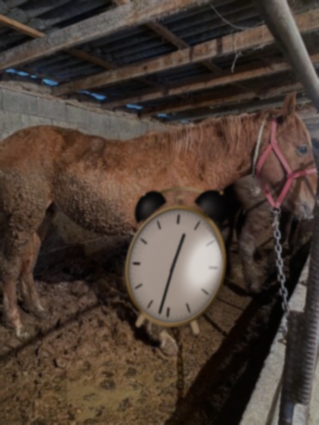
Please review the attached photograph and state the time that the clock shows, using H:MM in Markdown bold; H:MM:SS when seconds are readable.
**12:32**
